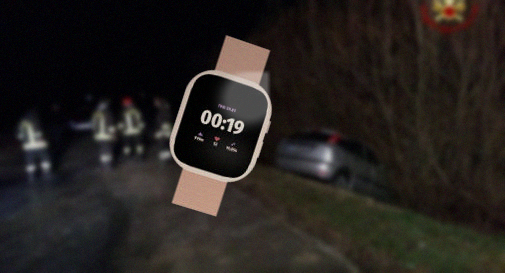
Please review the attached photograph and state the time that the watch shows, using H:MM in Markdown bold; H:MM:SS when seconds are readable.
**0:19**
